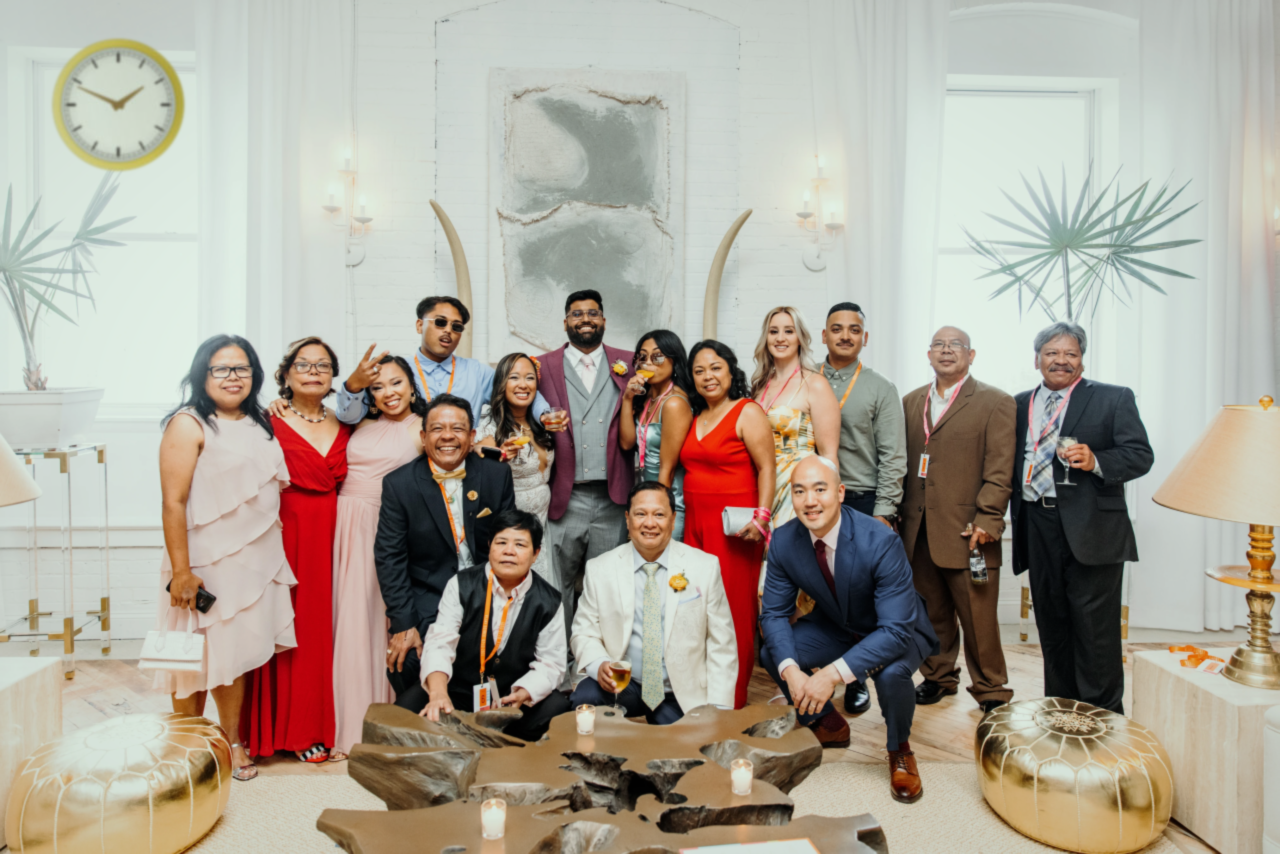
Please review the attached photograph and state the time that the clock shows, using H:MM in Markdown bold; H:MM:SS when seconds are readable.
**1:49**
